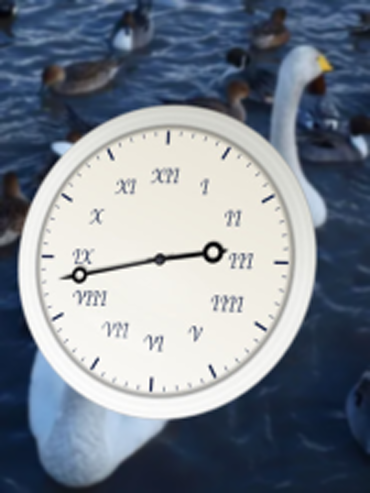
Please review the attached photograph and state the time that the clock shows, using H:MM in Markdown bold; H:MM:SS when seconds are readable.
**2:43**
